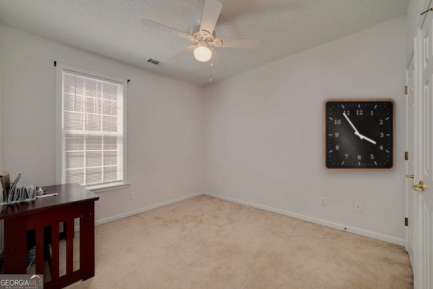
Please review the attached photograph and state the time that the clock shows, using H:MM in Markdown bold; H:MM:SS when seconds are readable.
**3:54**
